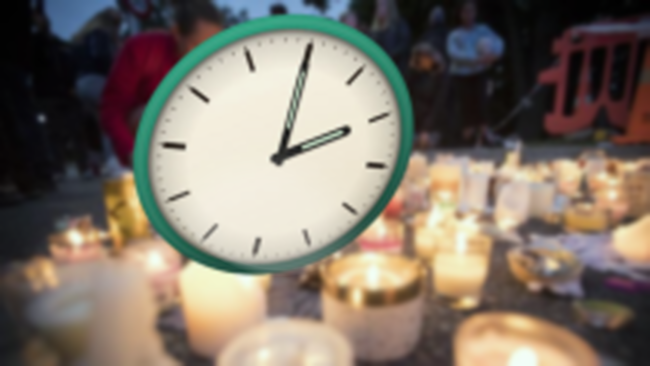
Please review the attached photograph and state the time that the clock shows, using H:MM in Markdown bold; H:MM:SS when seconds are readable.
**2:00**
